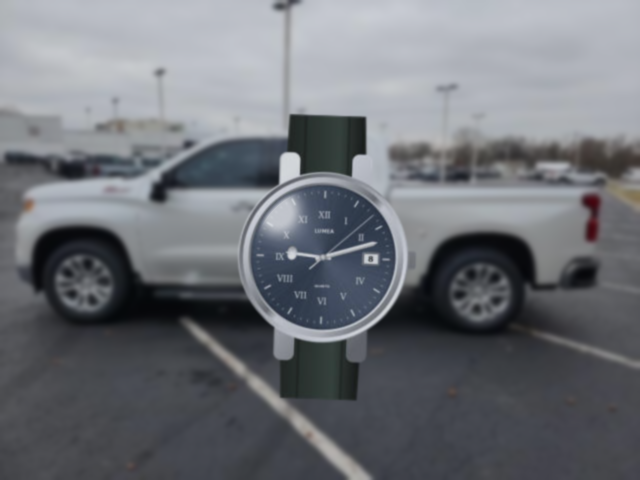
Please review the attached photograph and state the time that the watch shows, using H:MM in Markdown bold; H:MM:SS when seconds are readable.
**9:12:08**
